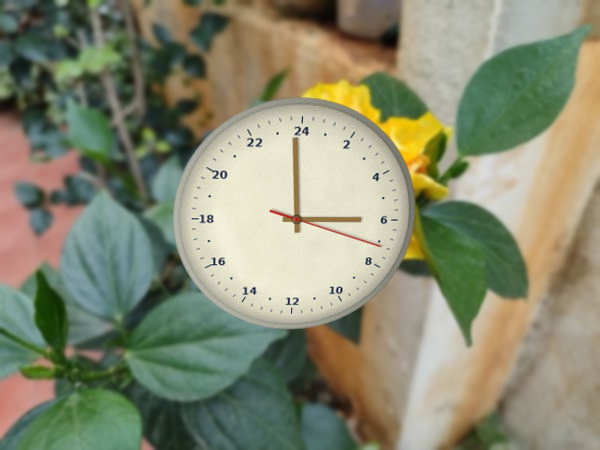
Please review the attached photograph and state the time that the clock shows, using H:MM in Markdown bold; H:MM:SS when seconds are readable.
**5:59:18**
